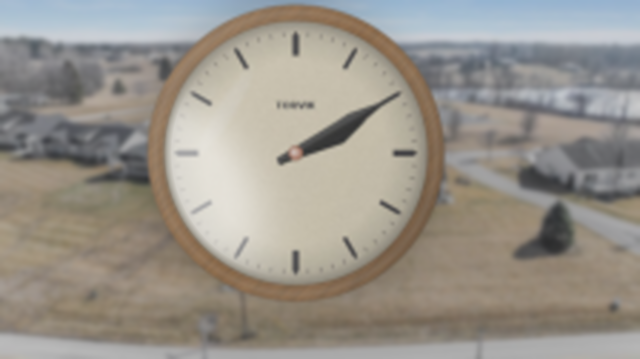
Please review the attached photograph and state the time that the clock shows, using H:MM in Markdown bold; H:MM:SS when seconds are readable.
**2:10**
